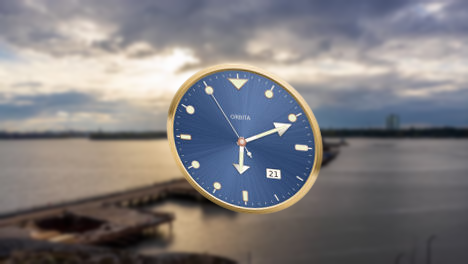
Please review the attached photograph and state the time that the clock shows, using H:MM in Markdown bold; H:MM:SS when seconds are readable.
**6:10:55**
